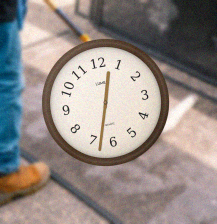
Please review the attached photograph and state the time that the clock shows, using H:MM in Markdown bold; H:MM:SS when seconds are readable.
**12:33**
